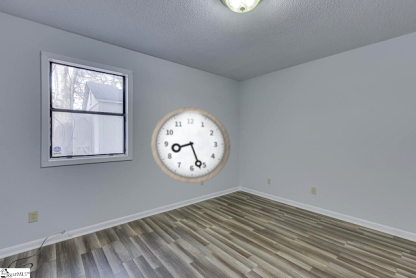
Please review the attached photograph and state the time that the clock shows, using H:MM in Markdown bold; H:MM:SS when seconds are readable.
**8:27**
